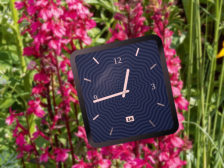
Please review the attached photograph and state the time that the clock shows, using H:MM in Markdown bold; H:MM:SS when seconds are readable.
**12:44**
